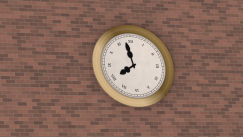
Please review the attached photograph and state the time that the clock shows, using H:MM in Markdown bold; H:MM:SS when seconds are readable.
**7:58**
